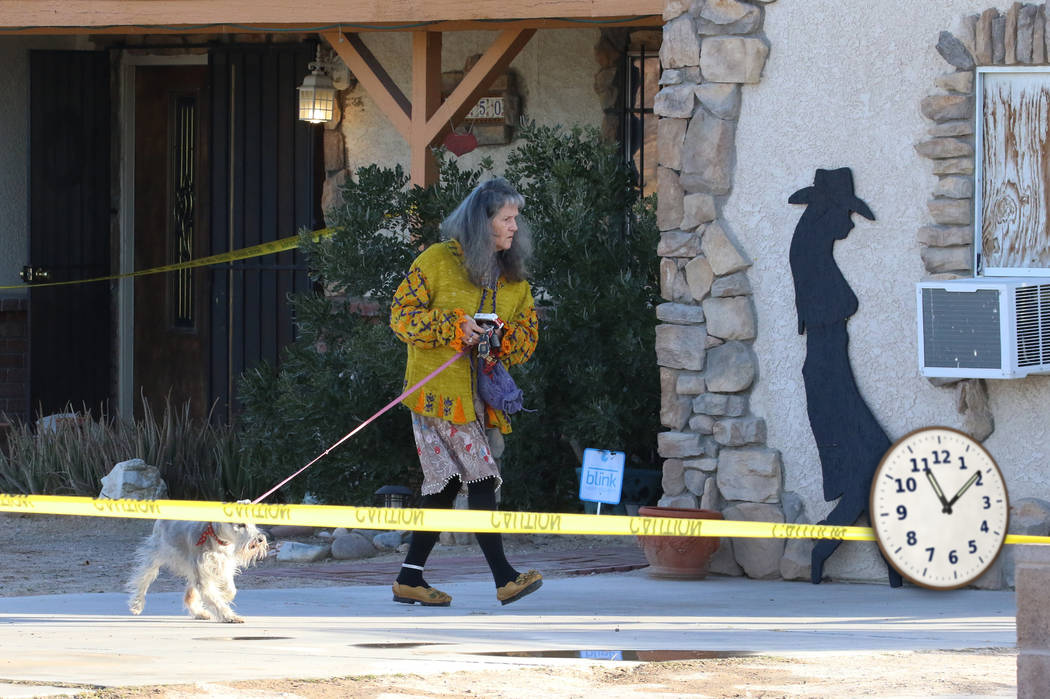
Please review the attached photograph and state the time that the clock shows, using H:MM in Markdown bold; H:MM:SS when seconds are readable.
**11:09**
